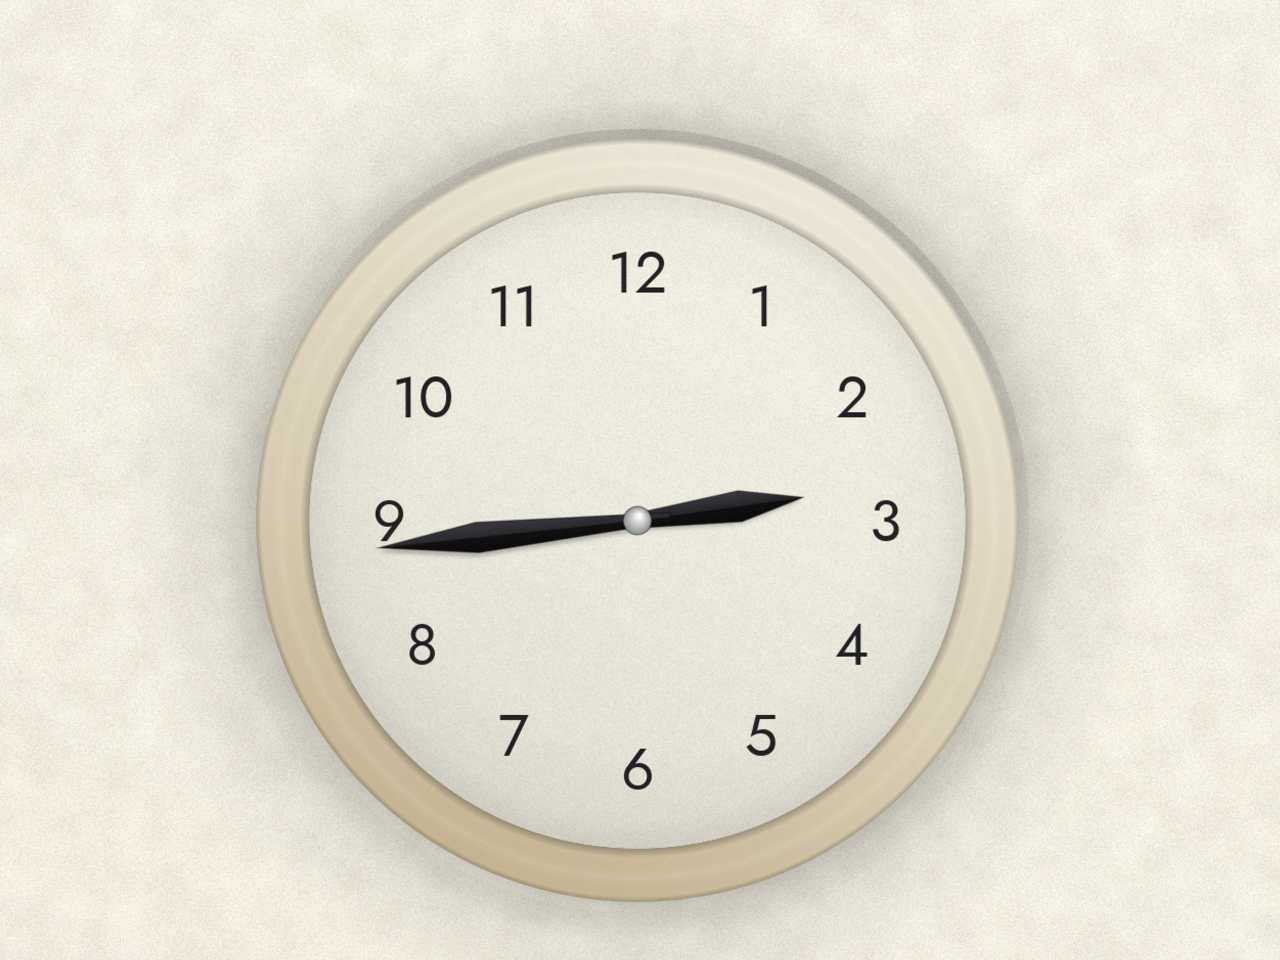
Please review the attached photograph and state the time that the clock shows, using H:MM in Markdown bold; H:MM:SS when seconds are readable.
**2:44**
